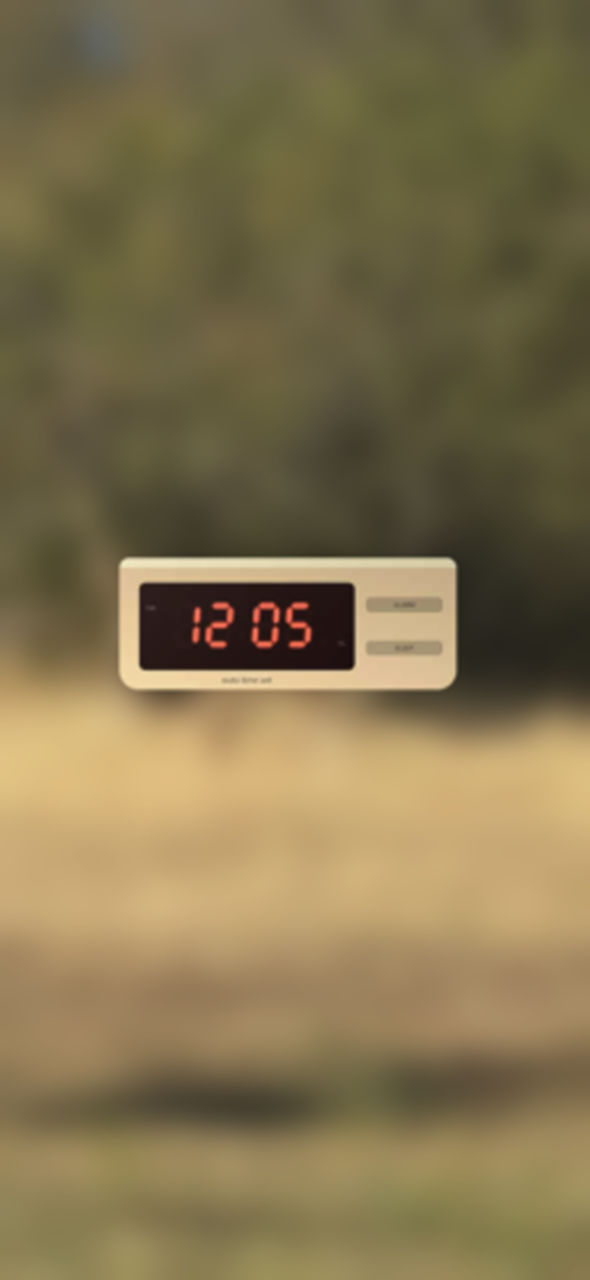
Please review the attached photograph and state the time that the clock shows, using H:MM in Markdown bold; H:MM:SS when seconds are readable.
**12:05**
